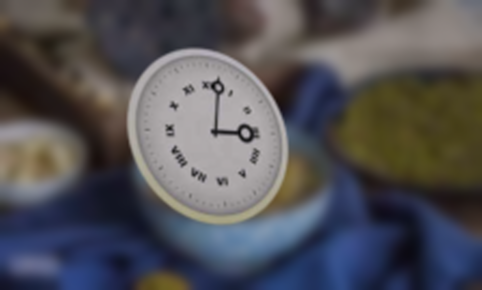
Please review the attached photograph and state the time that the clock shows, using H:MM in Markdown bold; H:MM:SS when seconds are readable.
**3:02**
